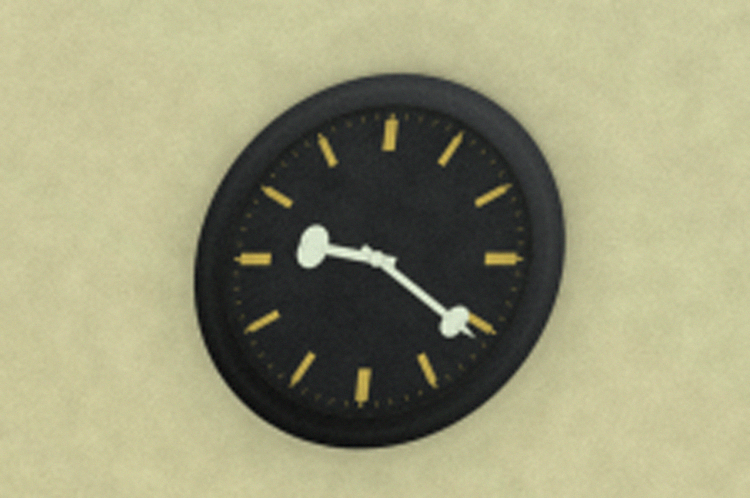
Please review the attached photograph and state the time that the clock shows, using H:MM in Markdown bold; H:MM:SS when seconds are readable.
**9:21**
